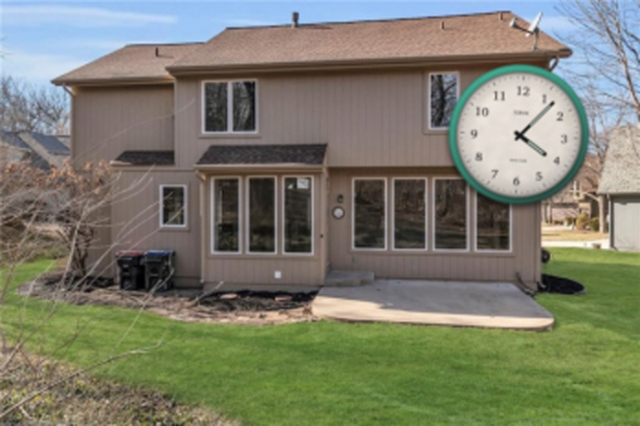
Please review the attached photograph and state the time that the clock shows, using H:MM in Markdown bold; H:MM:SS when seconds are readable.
**4:07**
